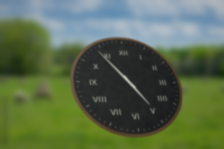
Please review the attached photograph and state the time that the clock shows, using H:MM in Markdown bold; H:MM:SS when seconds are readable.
**4:54**
